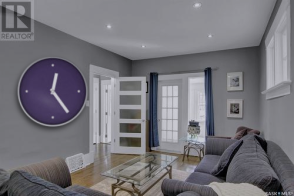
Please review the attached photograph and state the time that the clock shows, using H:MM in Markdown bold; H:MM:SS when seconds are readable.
**12:24**
